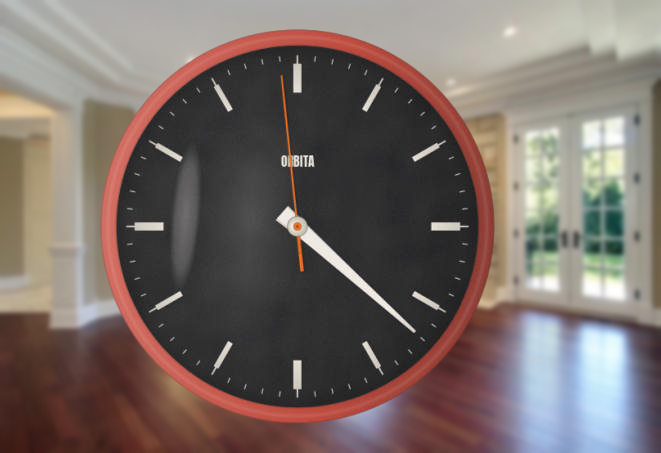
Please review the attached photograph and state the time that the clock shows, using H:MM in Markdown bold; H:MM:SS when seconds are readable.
**4:21:59**
